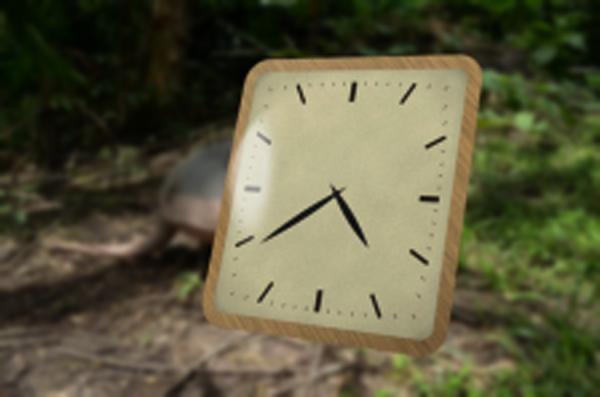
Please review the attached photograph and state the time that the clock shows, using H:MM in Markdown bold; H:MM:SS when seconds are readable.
**4:39**
